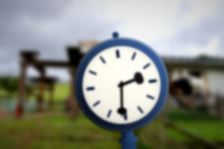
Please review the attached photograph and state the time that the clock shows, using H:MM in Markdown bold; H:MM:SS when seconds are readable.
**2:31**
